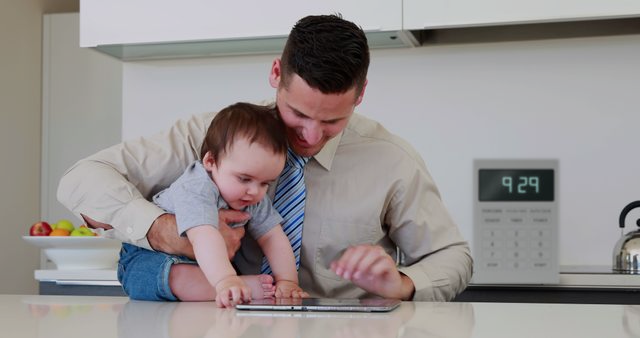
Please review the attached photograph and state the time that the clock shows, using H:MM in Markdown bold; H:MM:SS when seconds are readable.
**9:29**
